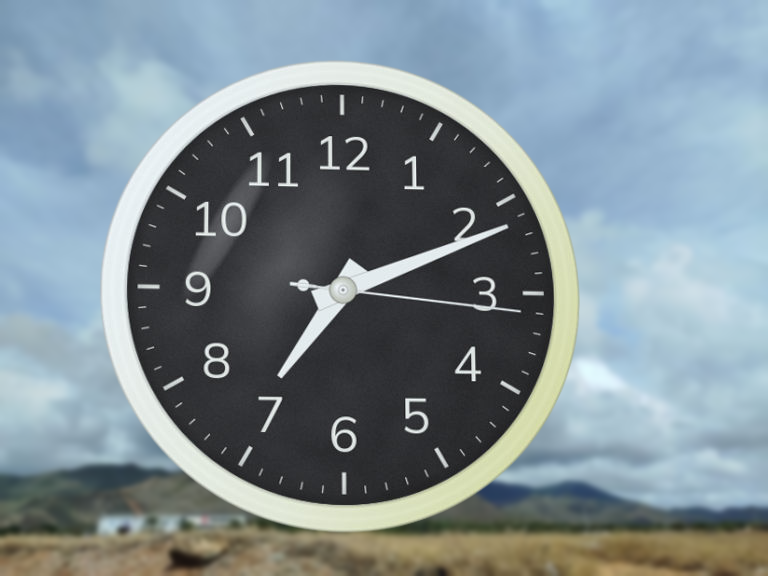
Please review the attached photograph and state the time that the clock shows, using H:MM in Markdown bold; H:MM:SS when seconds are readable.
**7:11:16**
